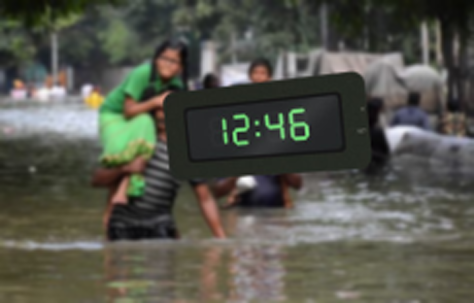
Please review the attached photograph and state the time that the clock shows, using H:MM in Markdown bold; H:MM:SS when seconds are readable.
**12:46**
